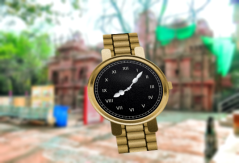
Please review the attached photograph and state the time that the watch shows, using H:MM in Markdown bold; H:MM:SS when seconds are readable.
**8:07**
